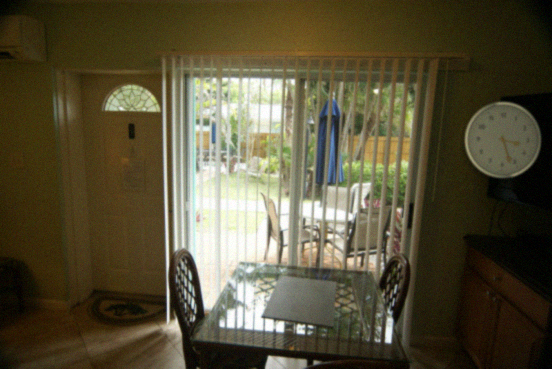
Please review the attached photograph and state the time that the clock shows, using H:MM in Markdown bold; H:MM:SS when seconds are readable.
**3:27**
